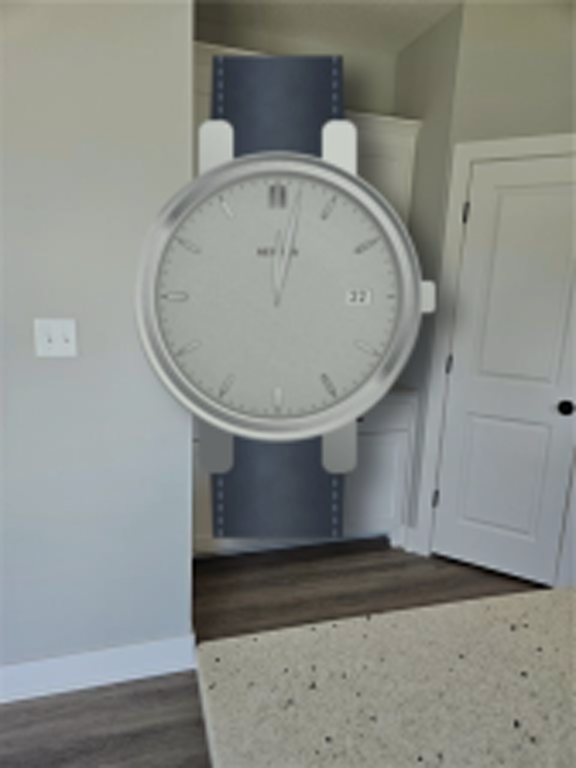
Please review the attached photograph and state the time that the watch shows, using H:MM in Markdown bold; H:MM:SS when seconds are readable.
**12:02**
